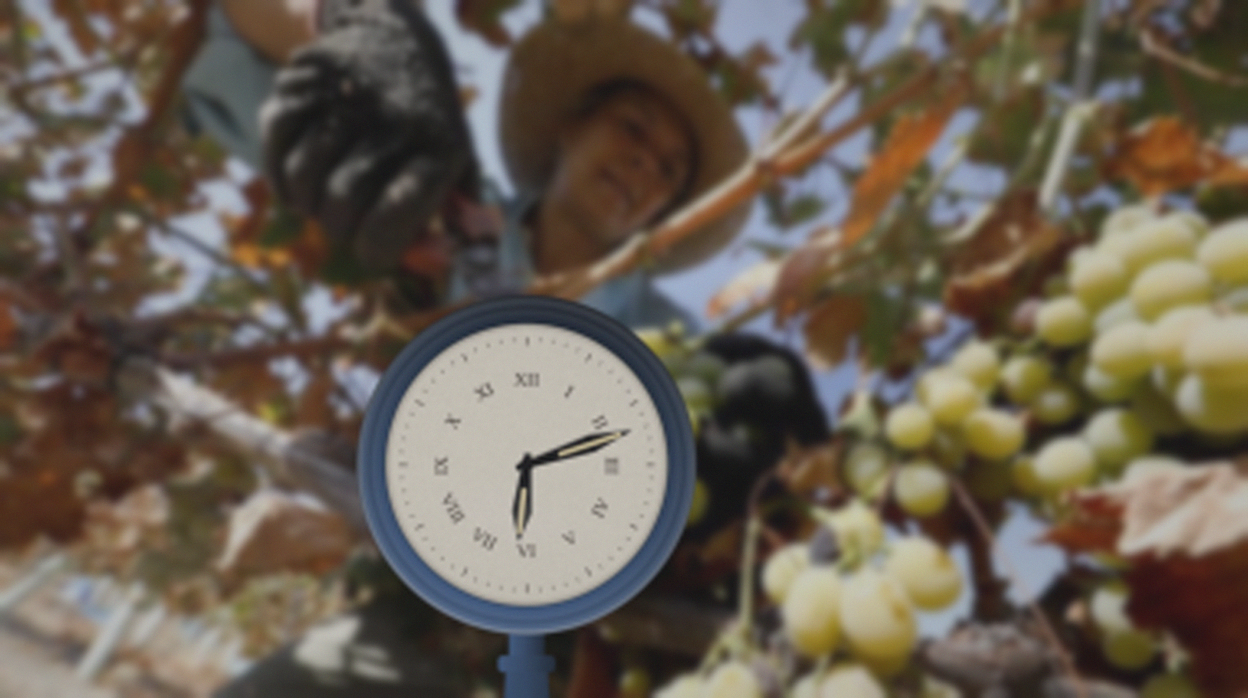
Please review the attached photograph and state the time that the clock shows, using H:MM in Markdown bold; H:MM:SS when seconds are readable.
**6:12**
